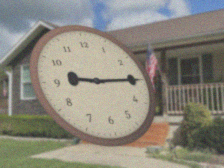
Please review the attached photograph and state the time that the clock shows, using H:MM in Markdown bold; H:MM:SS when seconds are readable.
**9:15**
